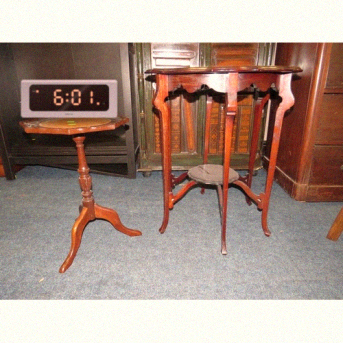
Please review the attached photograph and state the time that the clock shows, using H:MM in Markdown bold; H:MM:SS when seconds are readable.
**6:01**
